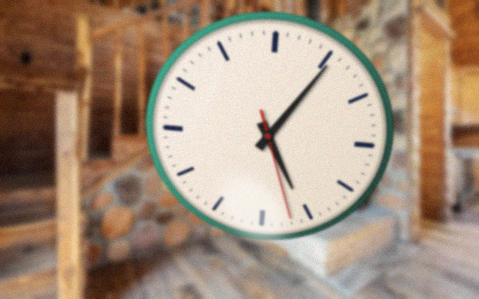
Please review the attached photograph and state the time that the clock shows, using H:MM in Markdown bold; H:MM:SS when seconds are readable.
**5:05:27**
